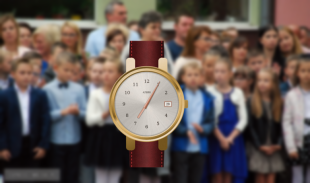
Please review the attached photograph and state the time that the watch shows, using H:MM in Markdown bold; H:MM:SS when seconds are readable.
**7:05**
